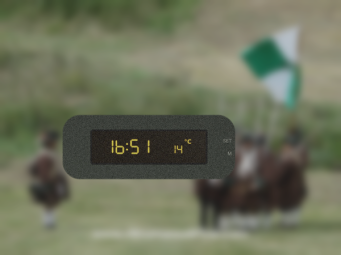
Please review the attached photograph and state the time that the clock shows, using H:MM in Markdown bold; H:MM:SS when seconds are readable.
**16:51**
